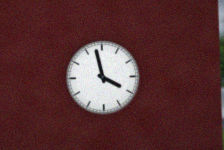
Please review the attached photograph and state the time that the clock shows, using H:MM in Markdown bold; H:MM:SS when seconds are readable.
**3:58**
